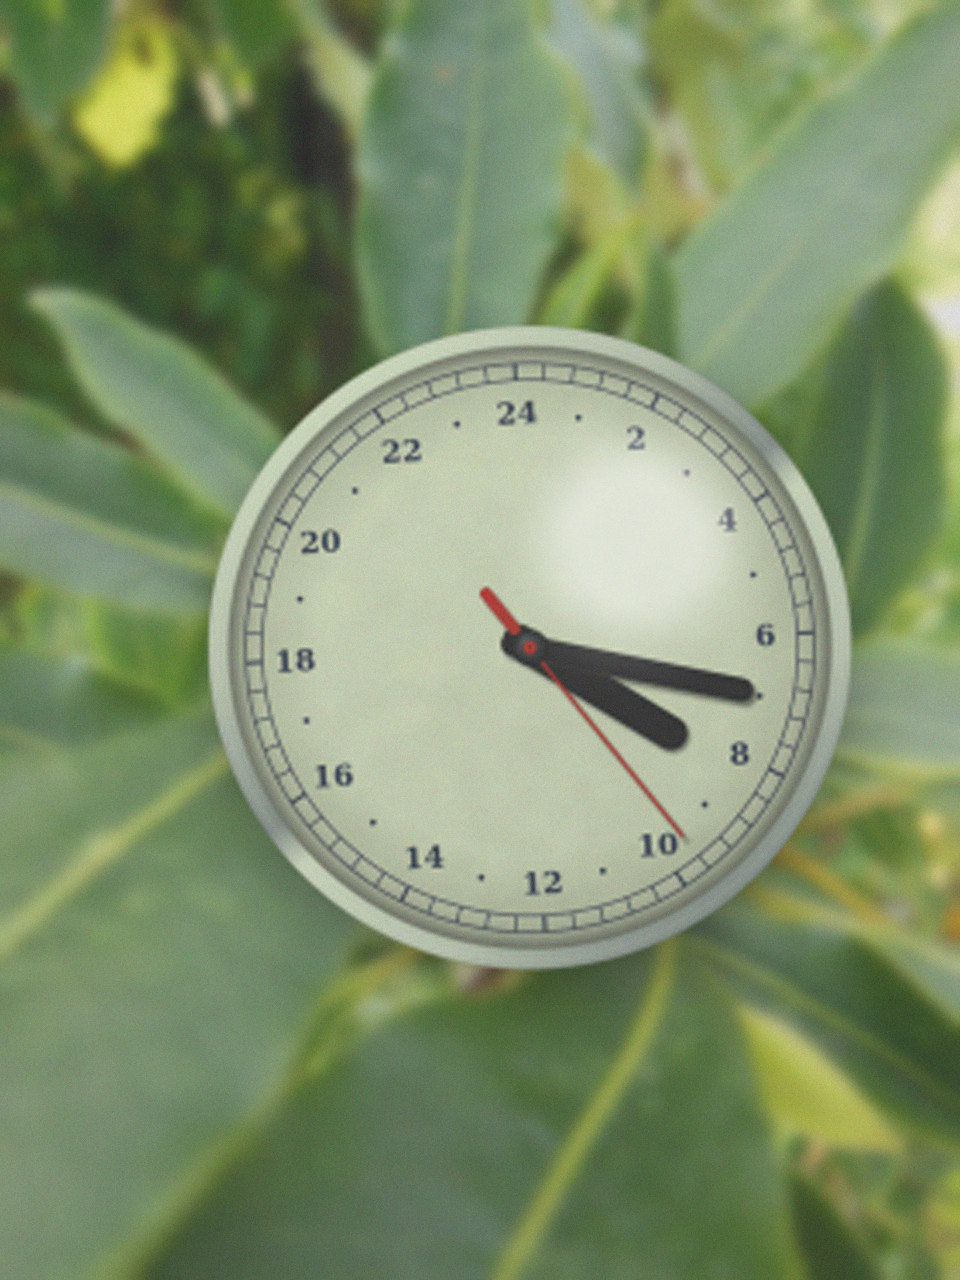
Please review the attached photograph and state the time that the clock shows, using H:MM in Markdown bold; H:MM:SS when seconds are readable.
**8:17:24**
